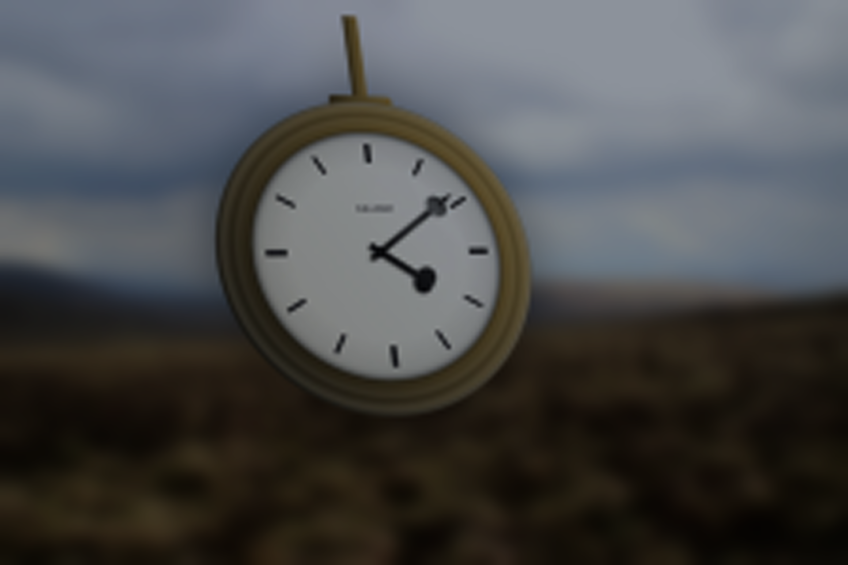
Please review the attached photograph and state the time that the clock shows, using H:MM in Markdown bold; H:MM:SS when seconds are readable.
**4:09**
